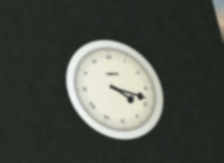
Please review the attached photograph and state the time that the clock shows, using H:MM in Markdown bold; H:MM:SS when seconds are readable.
**4:18**
